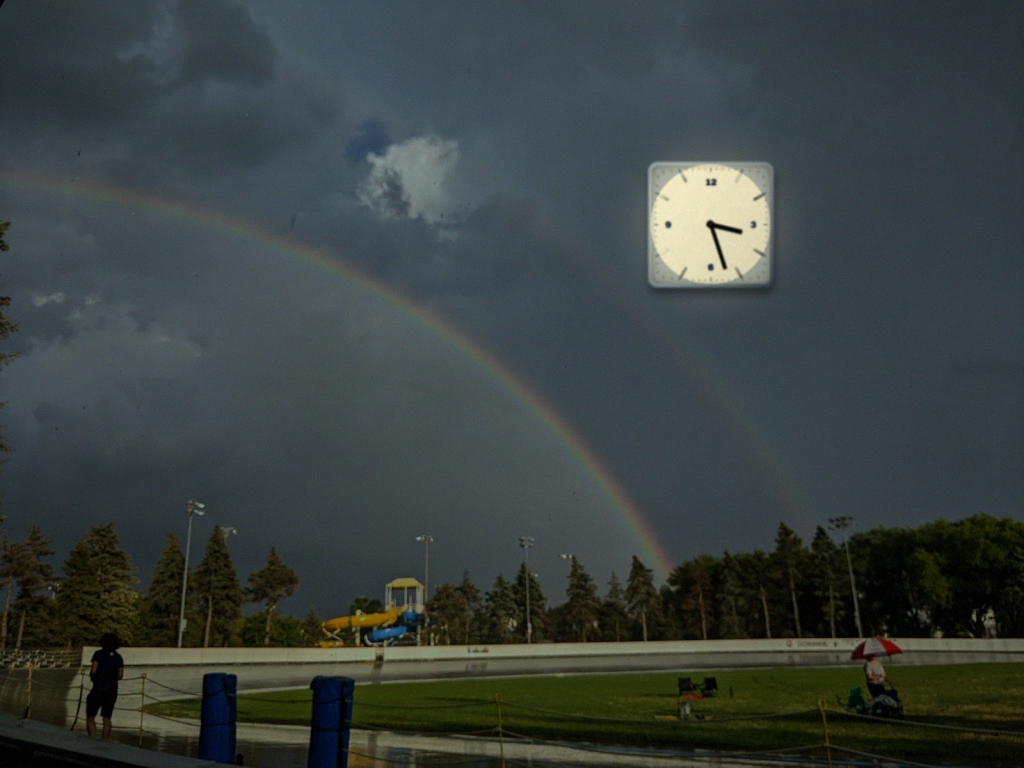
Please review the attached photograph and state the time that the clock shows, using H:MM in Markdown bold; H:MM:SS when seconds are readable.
**3:27**
